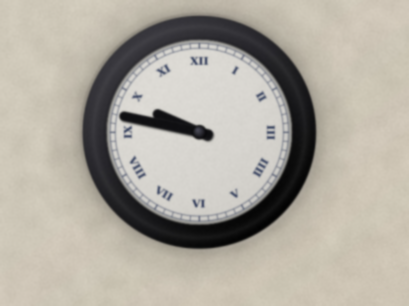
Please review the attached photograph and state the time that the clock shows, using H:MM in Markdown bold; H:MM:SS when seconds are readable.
**9:47**
